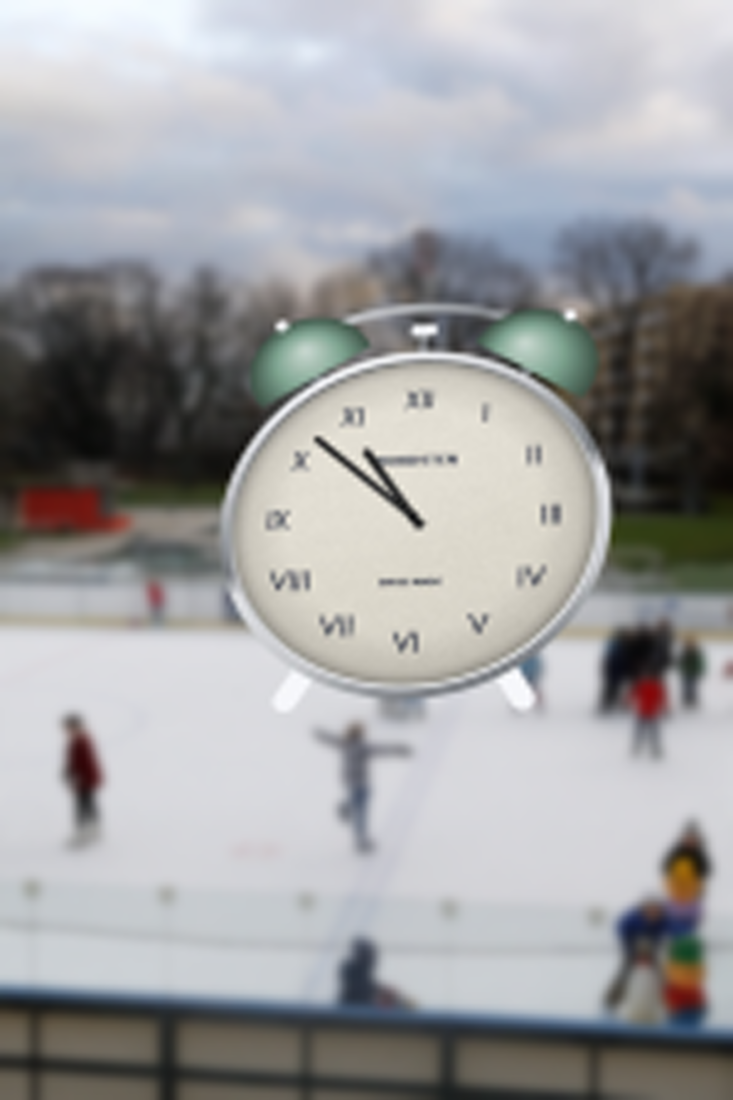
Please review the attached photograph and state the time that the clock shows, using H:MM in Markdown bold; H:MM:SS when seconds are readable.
**10:52**
